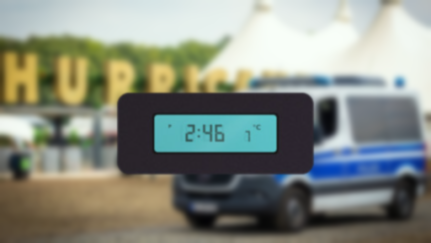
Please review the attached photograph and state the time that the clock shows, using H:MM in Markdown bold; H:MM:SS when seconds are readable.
**2:46**
